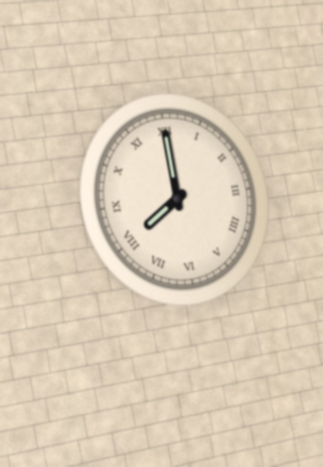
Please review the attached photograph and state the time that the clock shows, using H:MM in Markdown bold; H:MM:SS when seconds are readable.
**8:00**
